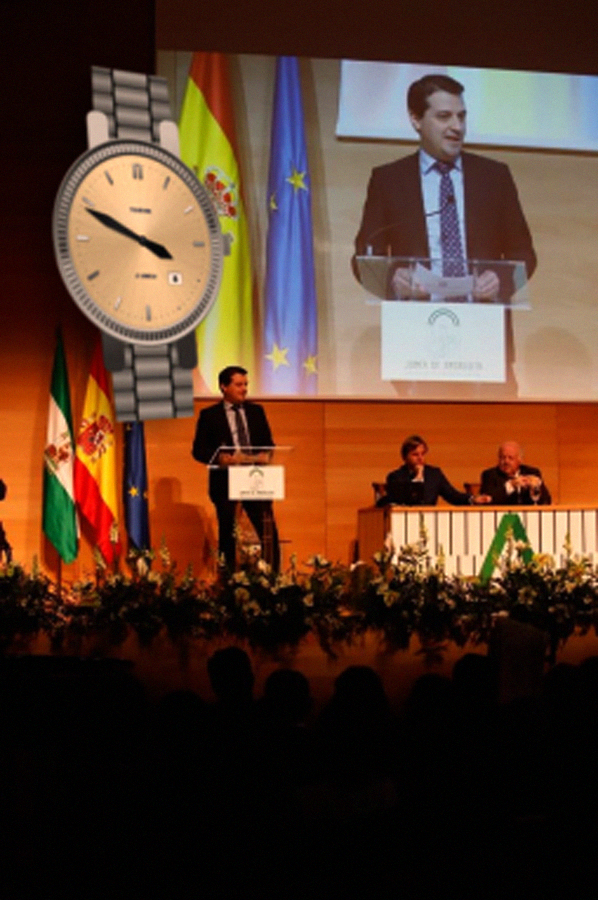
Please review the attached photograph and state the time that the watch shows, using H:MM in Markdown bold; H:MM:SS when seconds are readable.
**3:49**
